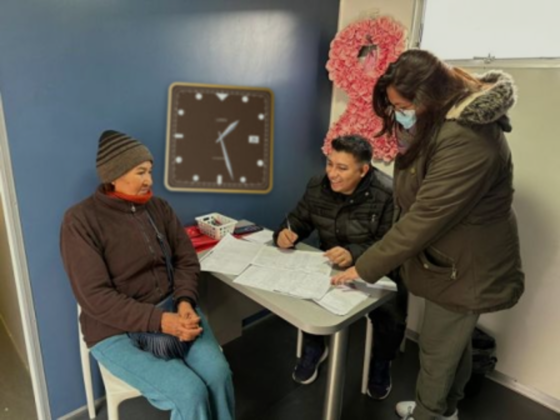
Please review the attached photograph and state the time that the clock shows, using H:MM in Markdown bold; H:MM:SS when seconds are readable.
**1:27**
